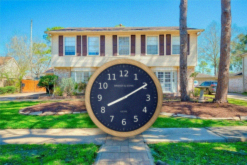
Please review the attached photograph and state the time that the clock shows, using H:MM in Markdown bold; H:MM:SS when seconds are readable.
**8:10**
